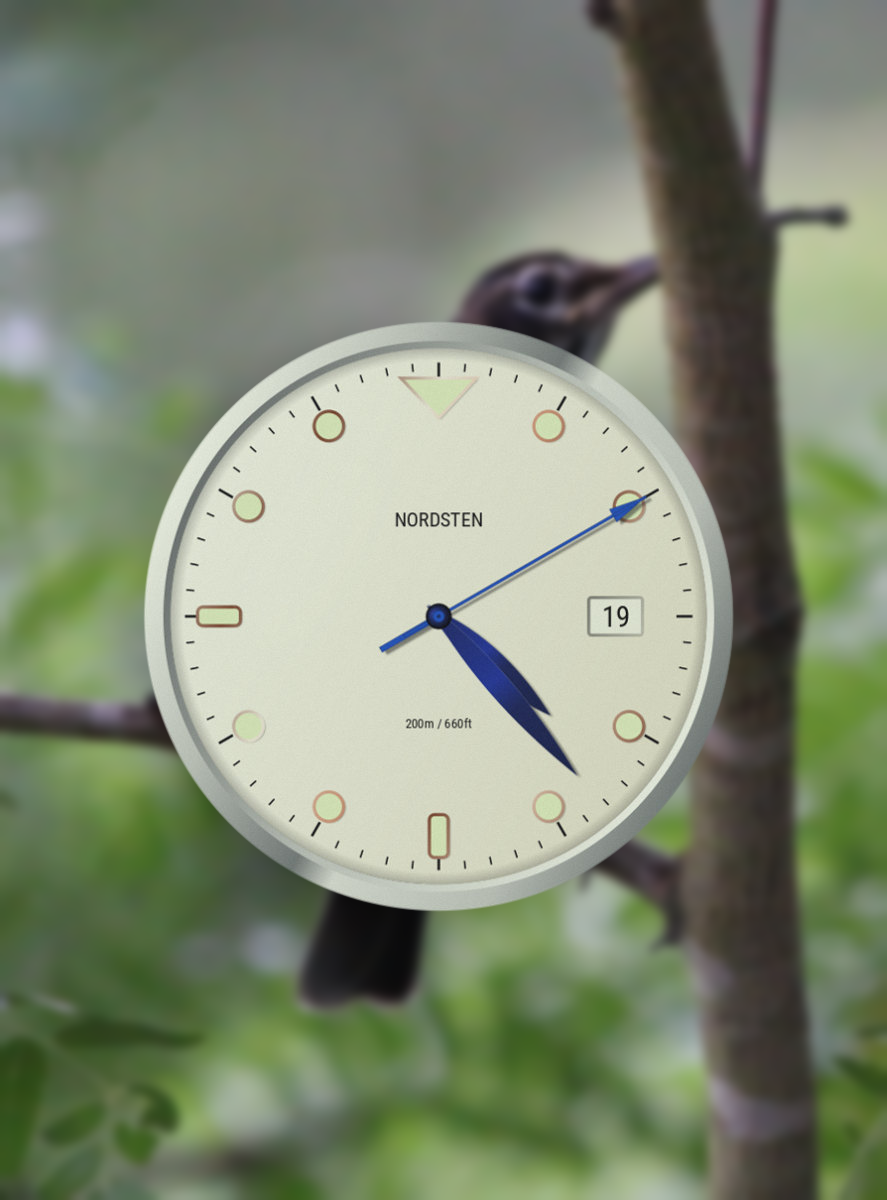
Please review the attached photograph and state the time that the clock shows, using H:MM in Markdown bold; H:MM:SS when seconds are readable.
**4:23:10**
